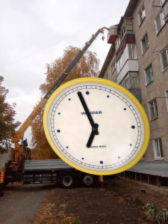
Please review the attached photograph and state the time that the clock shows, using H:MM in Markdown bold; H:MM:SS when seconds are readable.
**6:58**
